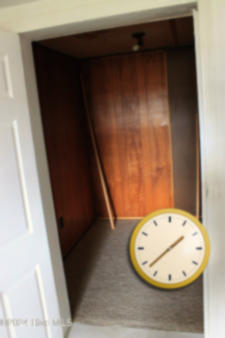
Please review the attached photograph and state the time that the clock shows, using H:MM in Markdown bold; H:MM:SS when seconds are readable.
**1:38**
